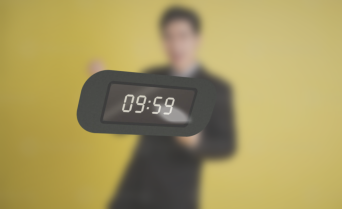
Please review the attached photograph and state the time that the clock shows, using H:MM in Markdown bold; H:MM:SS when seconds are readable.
**9:59**
